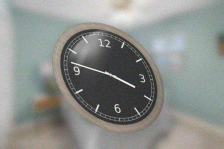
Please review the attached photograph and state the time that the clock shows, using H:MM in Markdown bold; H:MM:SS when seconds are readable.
**3:47**
